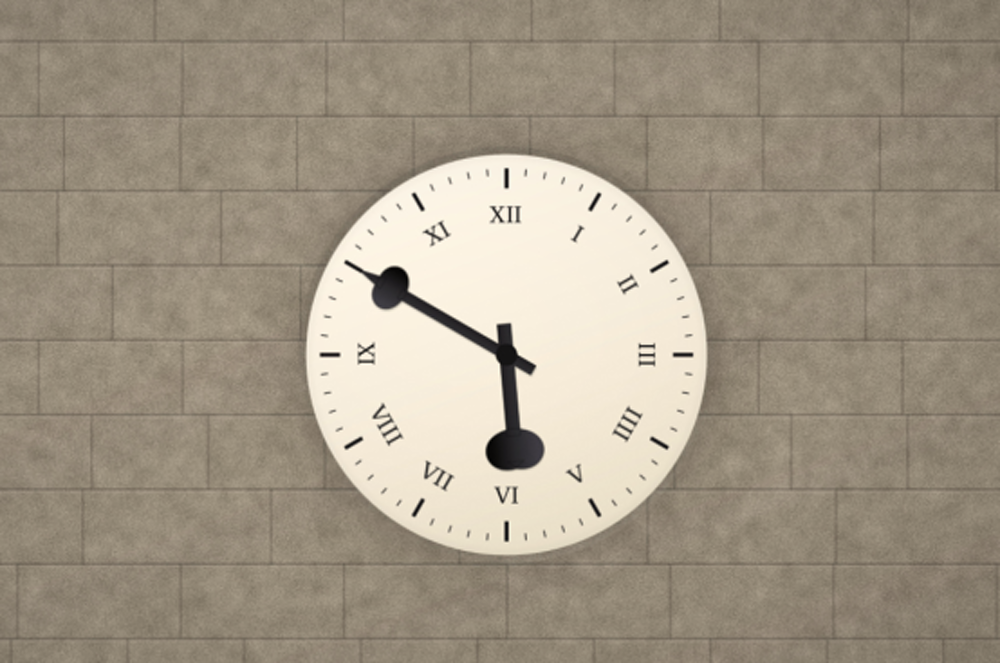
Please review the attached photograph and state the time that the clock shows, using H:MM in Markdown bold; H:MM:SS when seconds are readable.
**5:50**
